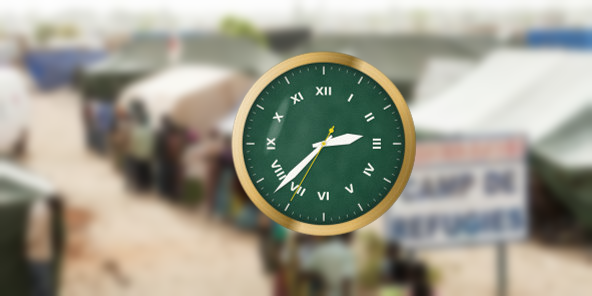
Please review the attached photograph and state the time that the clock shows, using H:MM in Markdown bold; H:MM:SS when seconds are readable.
**2:37:35**
